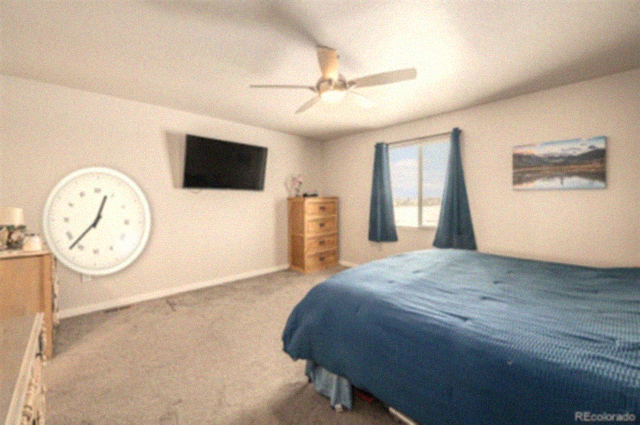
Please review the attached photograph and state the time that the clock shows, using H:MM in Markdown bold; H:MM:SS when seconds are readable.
**12:37**
